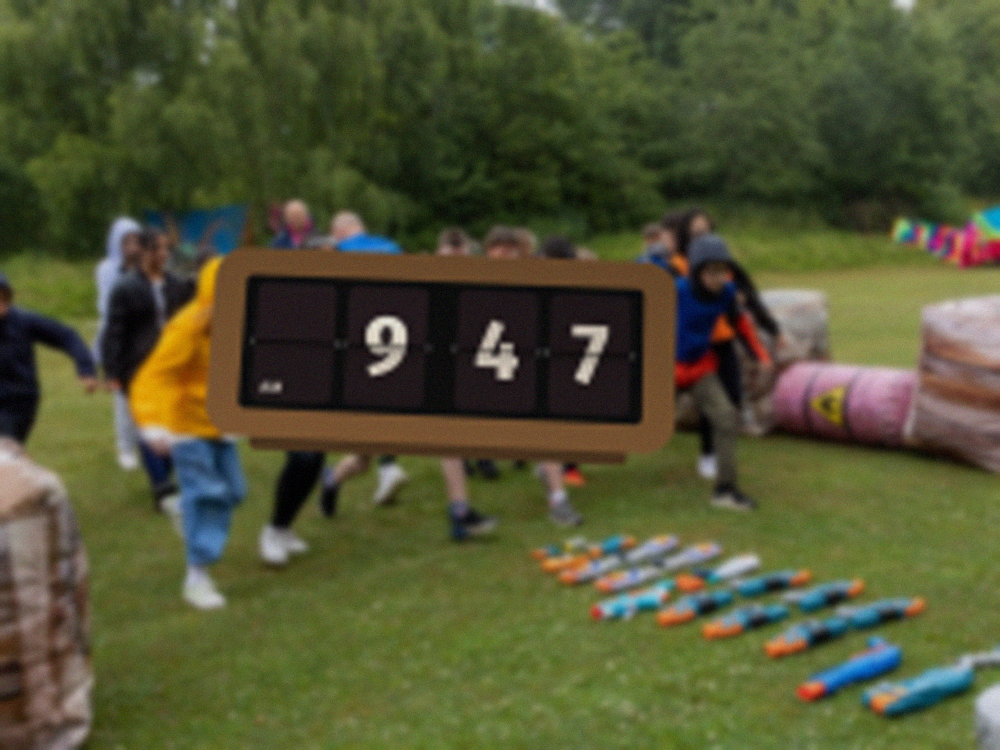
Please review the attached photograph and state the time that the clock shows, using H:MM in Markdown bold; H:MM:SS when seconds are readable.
**9:47**
